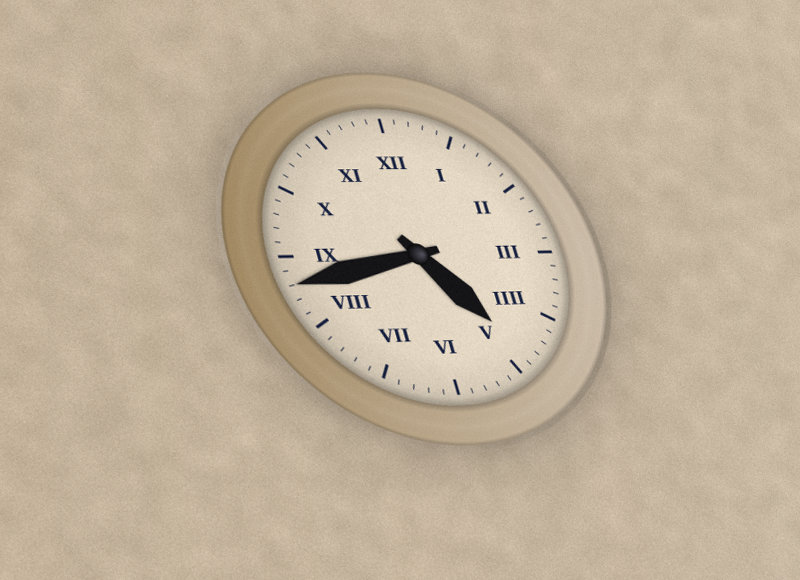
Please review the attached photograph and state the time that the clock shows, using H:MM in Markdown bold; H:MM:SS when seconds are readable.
**4:43**
